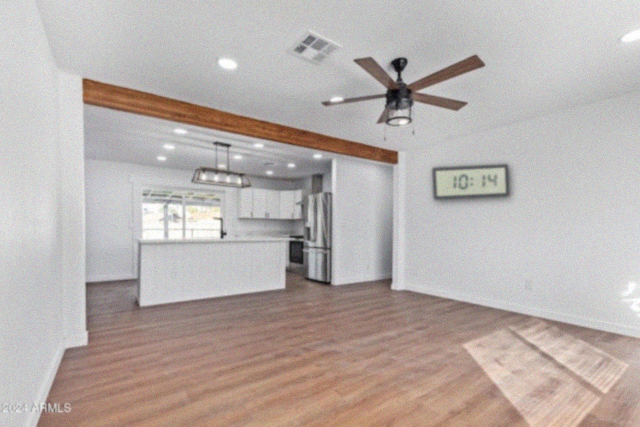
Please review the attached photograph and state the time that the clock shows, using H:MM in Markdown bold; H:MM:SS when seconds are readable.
**10:14**
